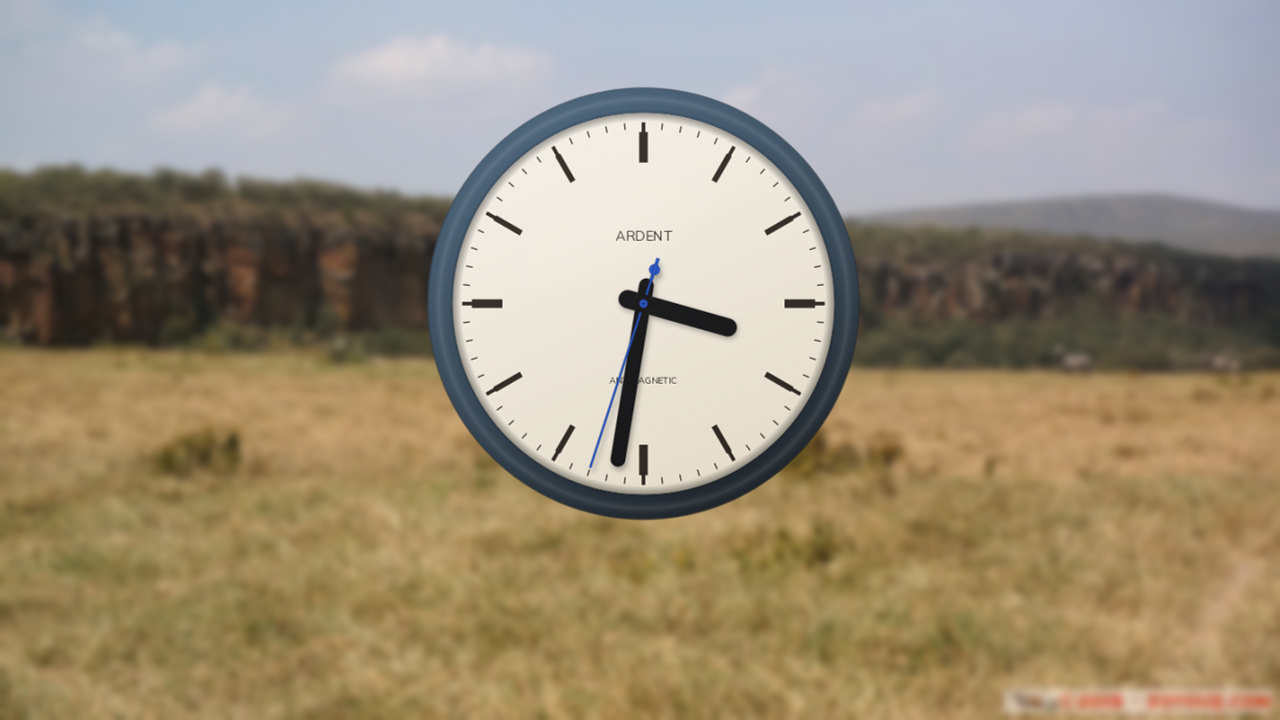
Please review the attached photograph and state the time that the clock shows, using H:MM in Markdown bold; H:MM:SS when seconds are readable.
**3:31:33**
